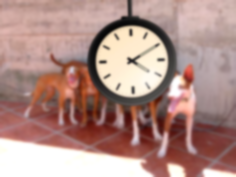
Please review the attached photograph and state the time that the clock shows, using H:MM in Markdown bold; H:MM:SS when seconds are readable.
**4:10**
